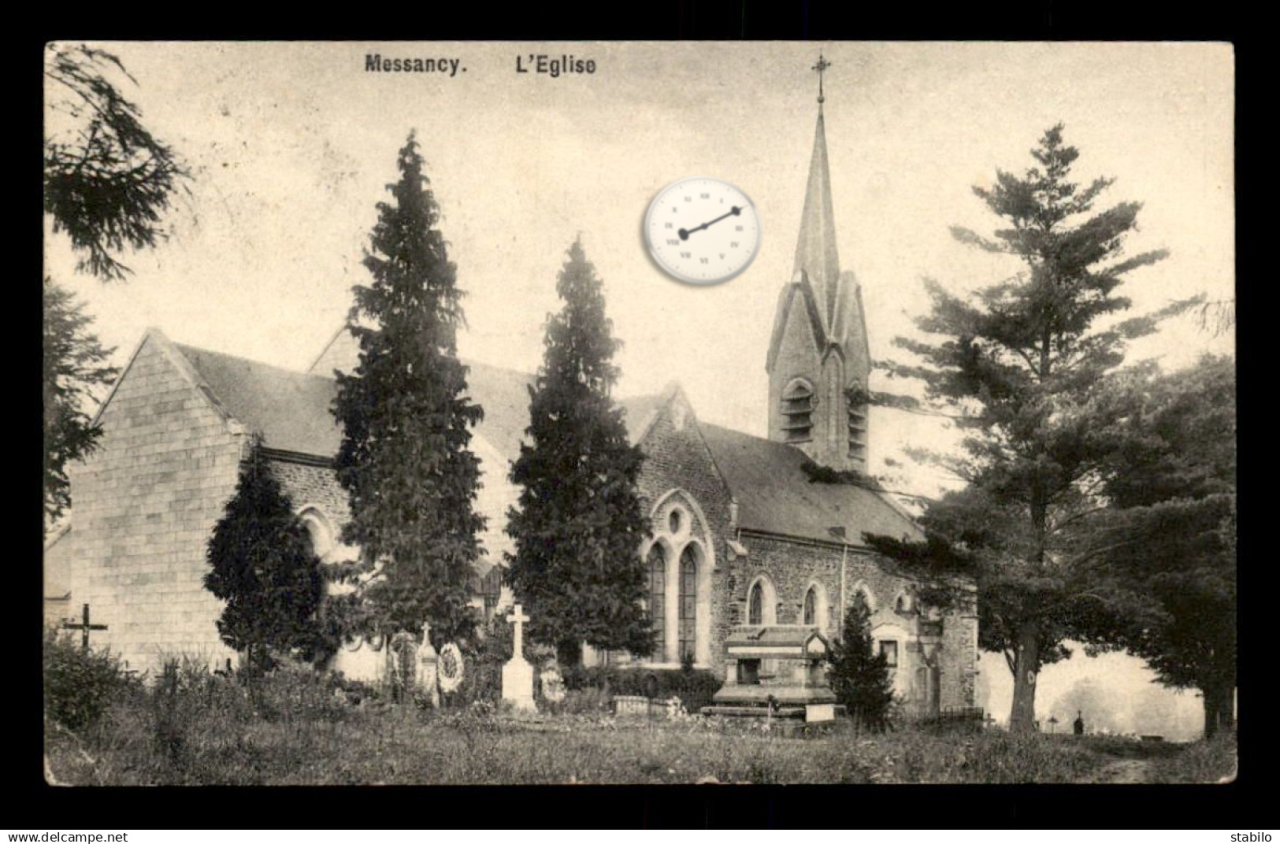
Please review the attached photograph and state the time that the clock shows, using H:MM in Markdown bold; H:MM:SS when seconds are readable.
**8:10**
